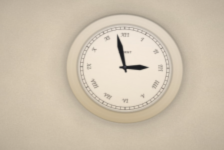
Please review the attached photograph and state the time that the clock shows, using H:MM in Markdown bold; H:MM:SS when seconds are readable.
**2:58**
